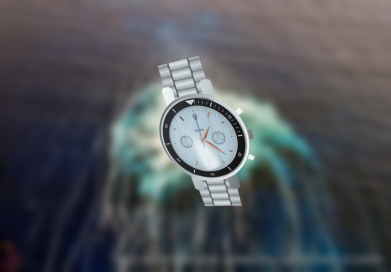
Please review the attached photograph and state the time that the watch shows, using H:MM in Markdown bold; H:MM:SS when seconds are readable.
**1:22**
